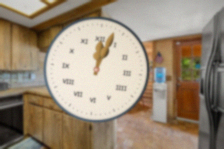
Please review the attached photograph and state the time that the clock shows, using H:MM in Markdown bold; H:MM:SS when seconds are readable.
**12:03**
